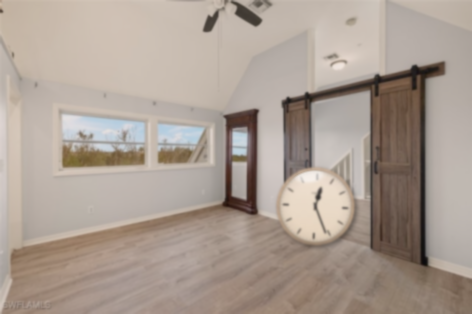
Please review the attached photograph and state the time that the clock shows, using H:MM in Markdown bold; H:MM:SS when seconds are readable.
**12:26**
